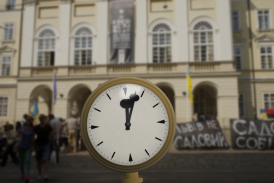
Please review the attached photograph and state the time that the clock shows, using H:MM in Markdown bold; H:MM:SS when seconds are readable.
**12:03**
